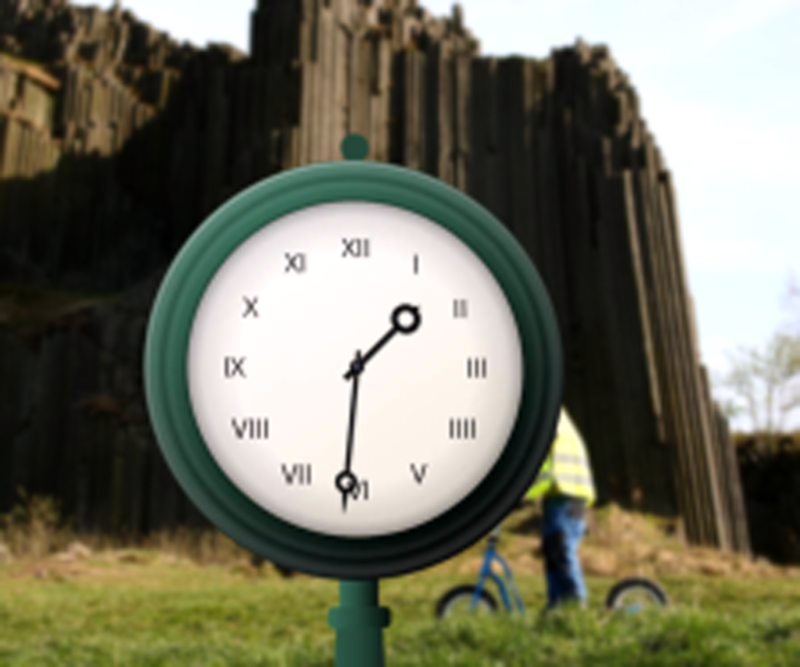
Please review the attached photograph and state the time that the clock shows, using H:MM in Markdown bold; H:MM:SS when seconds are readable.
**1:31**
